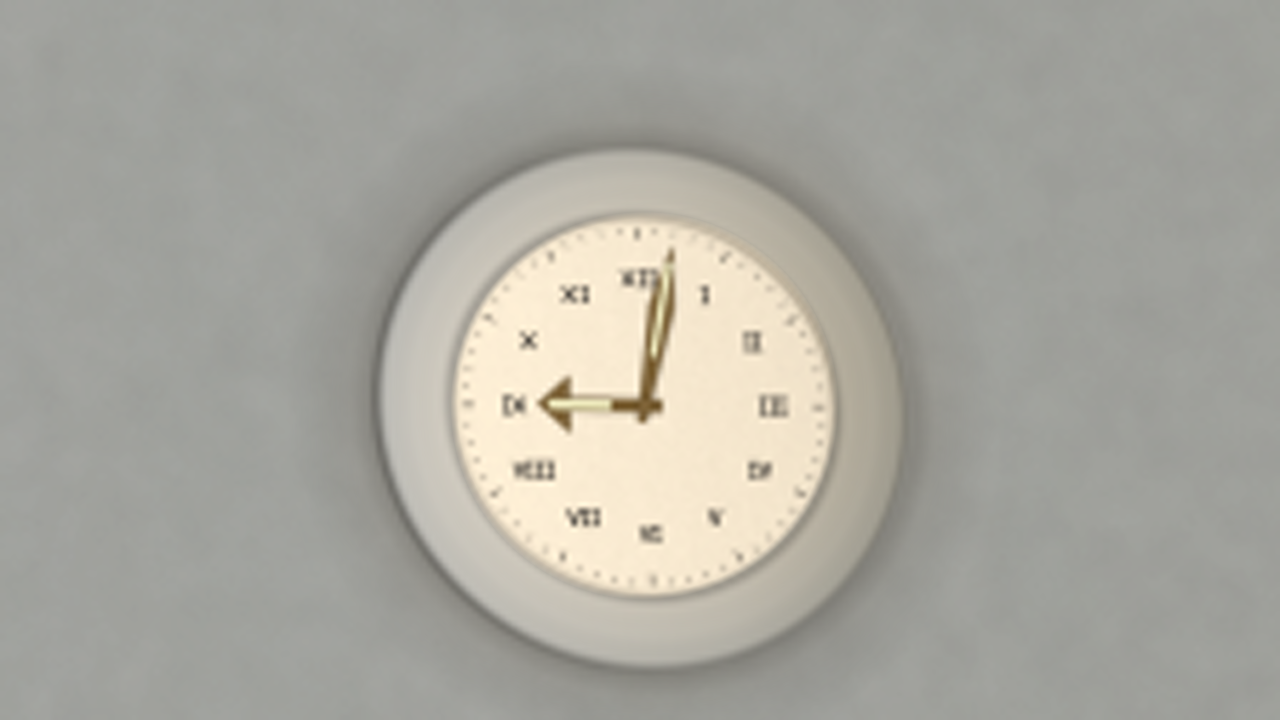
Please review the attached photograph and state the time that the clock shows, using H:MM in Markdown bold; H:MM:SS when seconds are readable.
**9:02**
